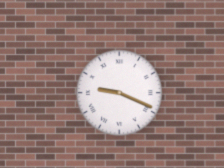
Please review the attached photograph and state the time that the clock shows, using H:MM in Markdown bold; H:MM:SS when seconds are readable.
**9:19**
